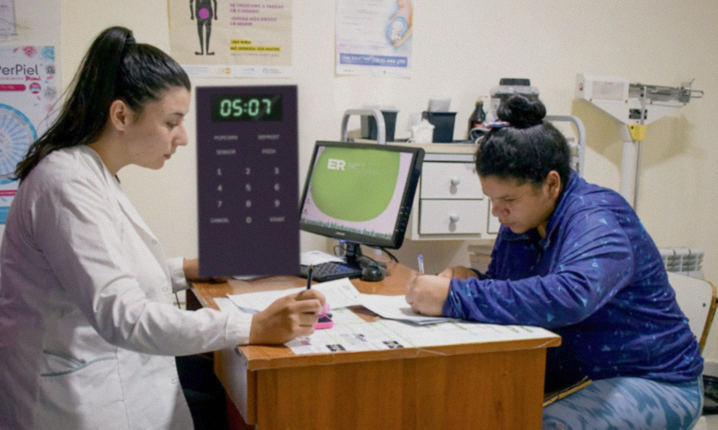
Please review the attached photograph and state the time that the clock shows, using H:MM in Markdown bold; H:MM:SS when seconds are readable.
**5:07**
